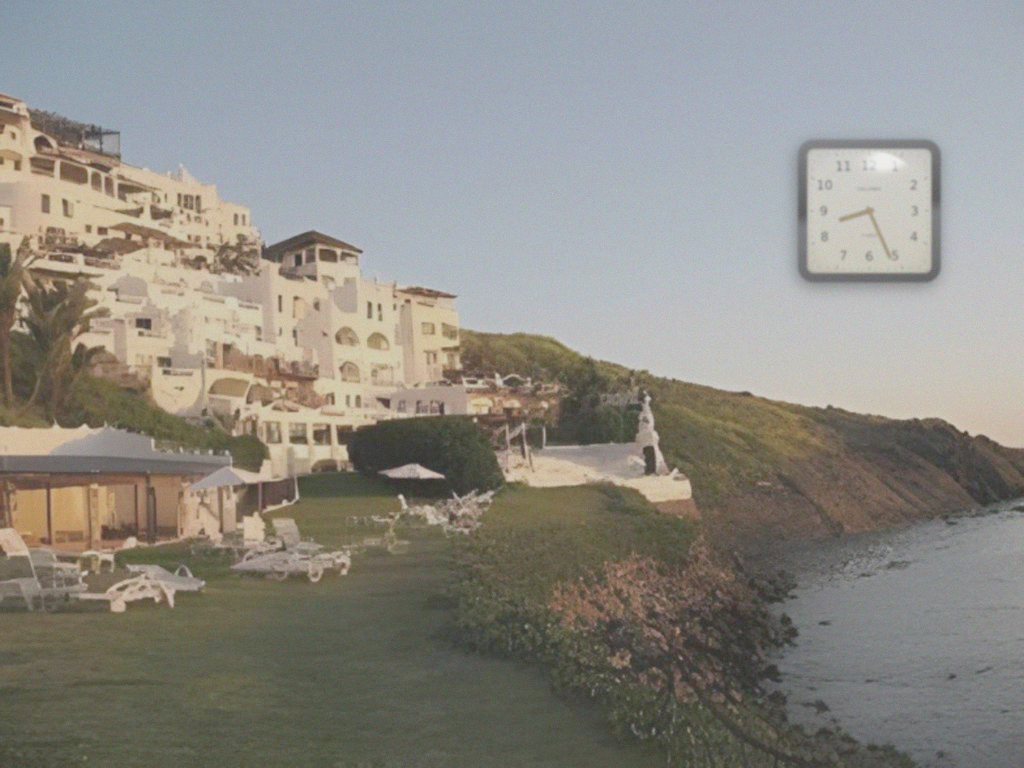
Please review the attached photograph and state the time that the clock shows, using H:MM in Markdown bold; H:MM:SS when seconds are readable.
**8:26**
